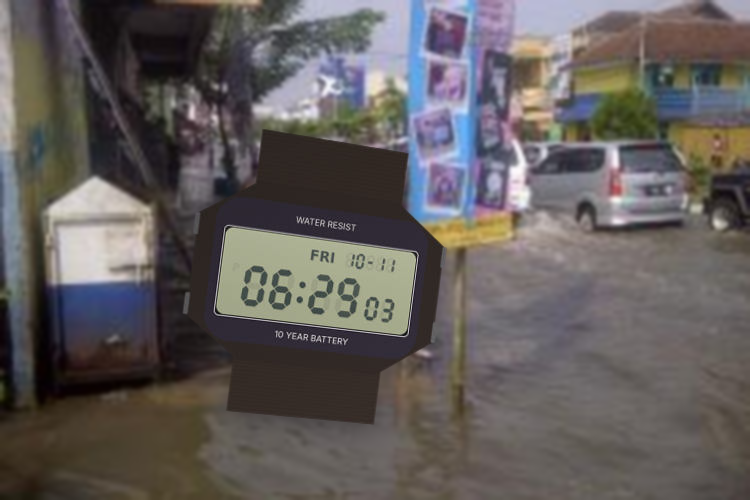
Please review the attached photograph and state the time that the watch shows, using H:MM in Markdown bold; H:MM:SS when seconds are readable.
**6:29:03**
